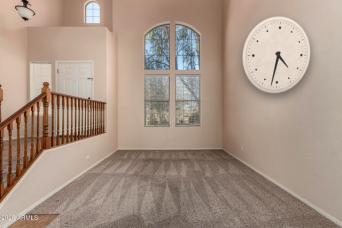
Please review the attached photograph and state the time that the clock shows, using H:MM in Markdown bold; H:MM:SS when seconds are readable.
**4:32**
